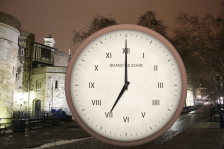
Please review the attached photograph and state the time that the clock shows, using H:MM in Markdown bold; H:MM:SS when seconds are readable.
**7:00**
